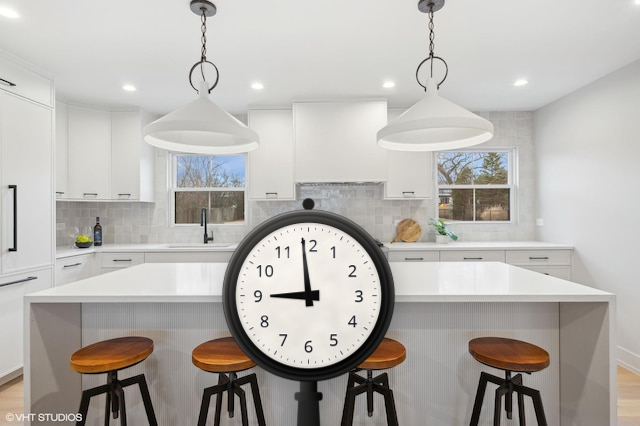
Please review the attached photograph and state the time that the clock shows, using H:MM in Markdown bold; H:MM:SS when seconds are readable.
**8:59**
